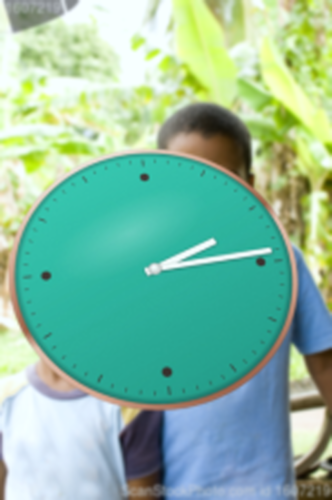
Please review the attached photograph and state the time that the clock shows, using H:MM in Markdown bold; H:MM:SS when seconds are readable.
**2:14**
